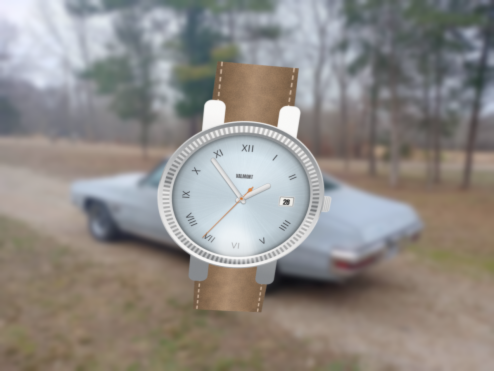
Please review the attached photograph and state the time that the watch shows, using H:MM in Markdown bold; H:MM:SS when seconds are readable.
**1:53:36**
